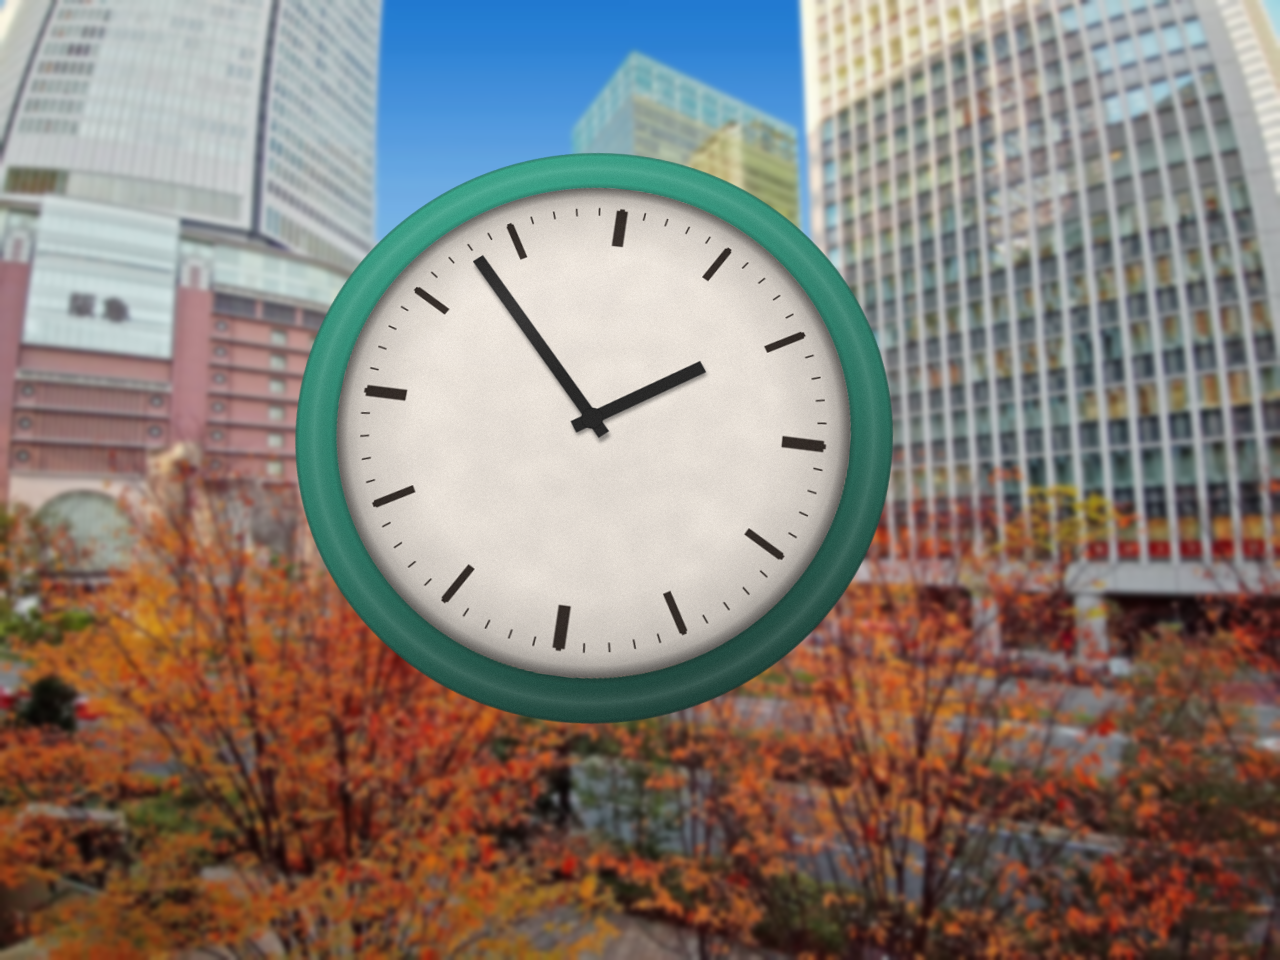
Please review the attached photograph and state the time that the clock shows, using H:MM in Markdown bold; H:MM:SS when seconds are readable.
**1:53**
